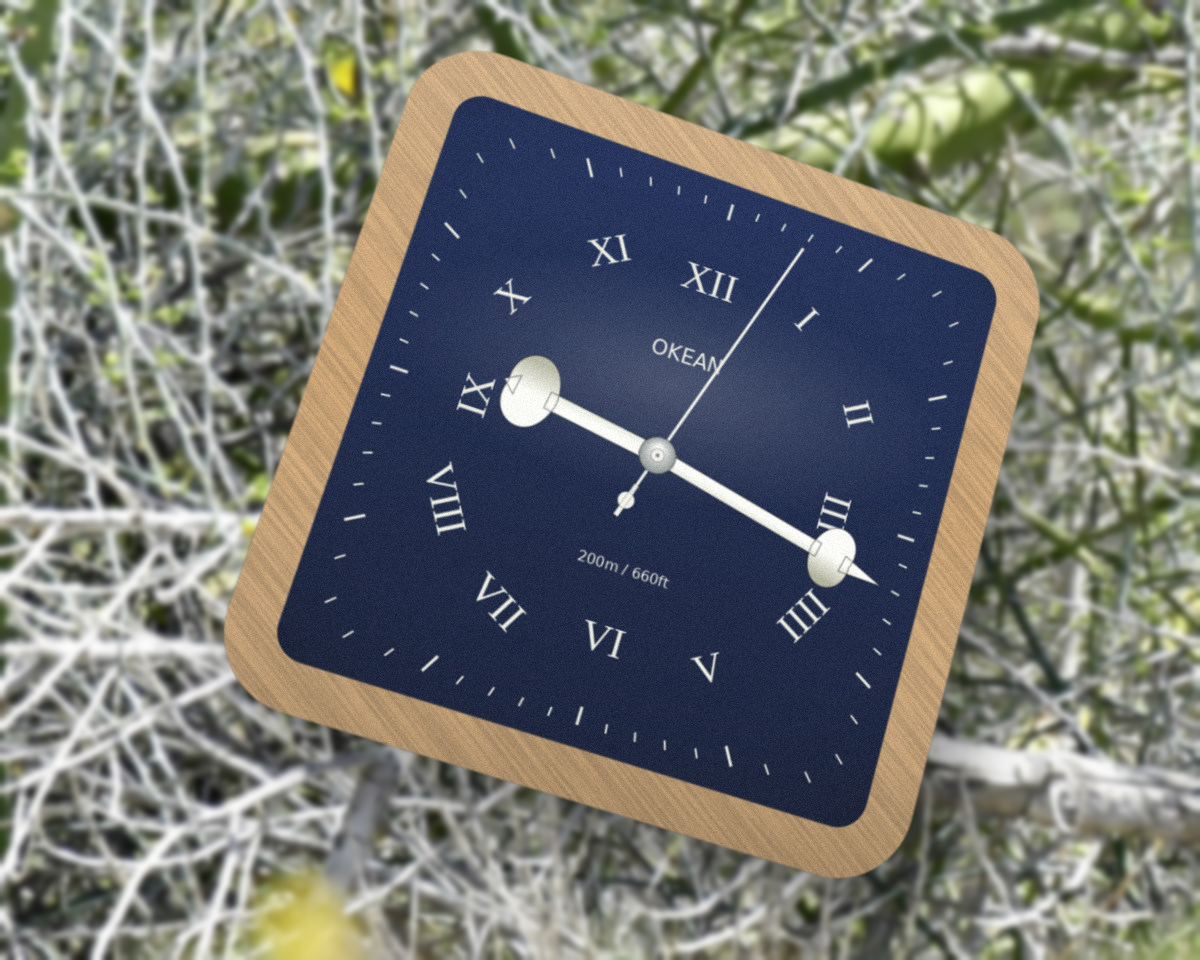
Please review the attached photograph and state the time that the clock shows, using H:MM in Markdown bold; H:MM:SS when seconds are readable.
**9:17:03**
